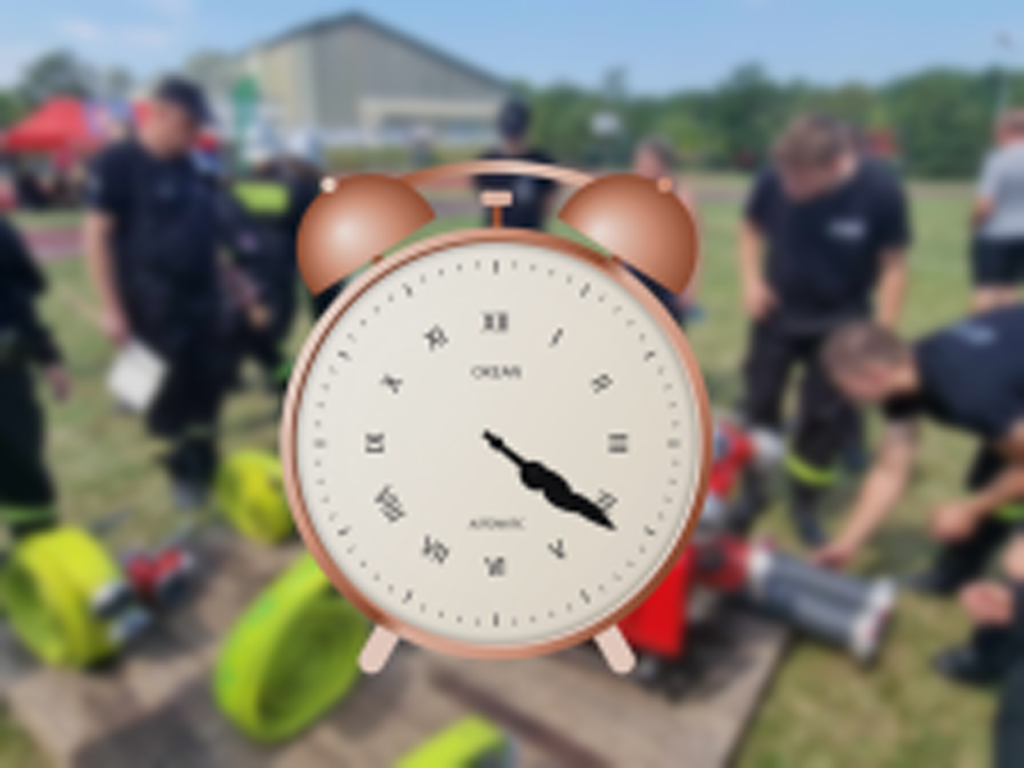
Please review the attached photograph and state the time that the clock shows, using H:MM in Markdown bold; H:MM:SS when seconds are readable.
**4:21**
